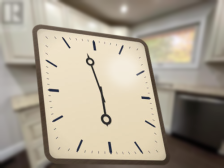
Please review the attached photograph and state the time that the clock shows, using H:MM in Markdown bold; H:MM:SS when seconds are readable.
**5:58**
